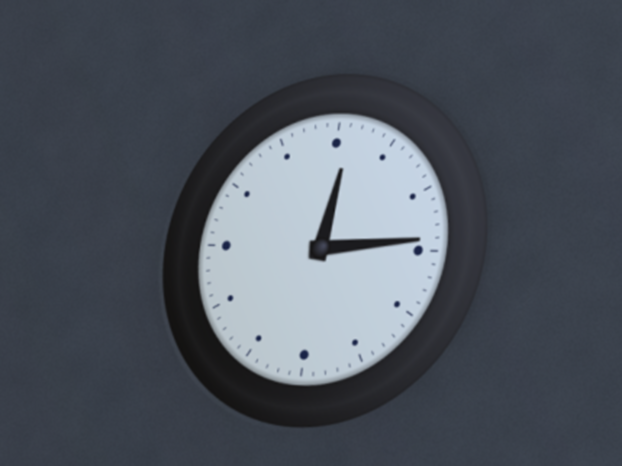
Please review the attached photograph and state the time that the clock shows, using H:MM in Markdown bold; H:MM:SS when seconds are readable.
**12:14**
